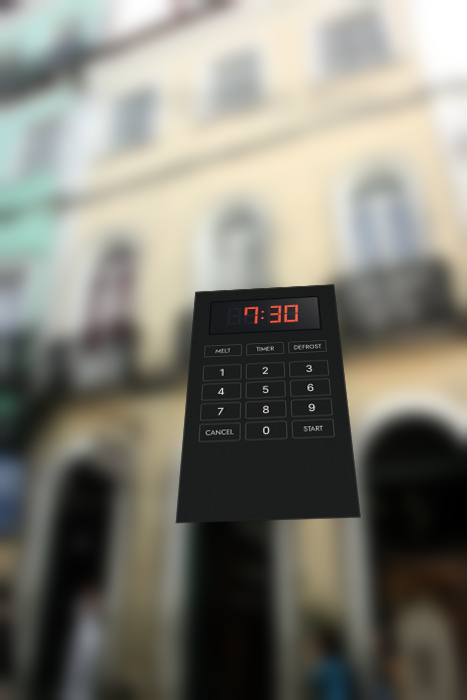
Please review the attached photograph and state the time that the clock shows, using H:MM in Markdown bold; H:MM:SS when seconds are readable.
**7:30**
